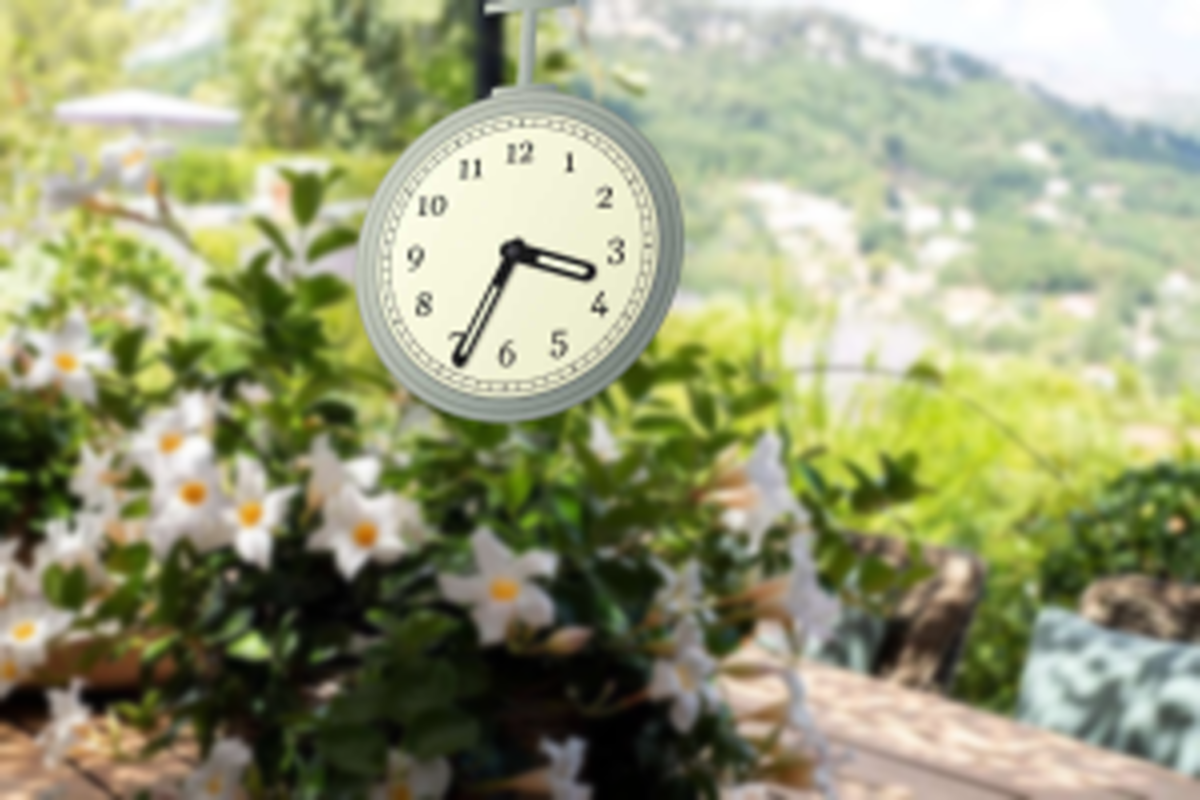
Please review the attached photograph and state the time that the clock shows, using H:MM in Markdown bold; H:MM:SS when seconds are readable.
**3:34**
